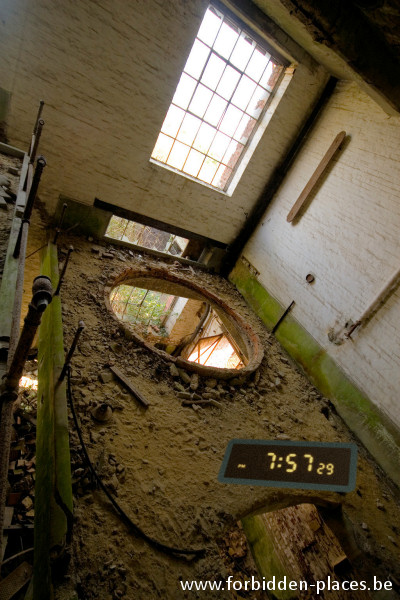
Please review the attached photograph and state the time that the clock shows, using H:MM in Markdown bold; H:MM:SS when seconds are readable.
**7:57:29**
